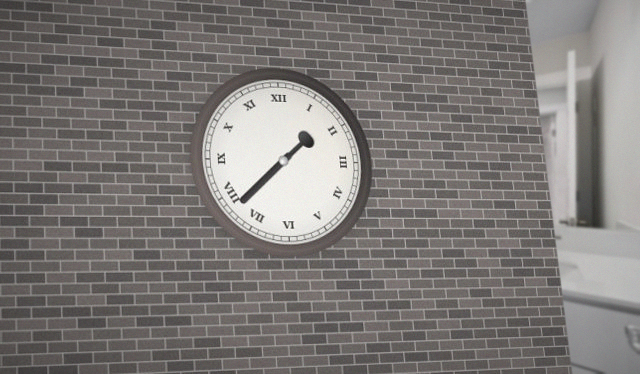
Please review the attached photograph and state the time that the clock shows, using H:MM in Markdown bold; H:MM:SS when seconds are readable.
**1:38**
